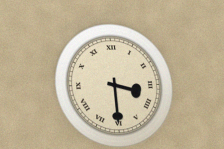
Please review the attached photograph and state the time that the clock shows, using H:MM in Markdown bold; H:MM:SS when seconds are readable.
**3:30**
